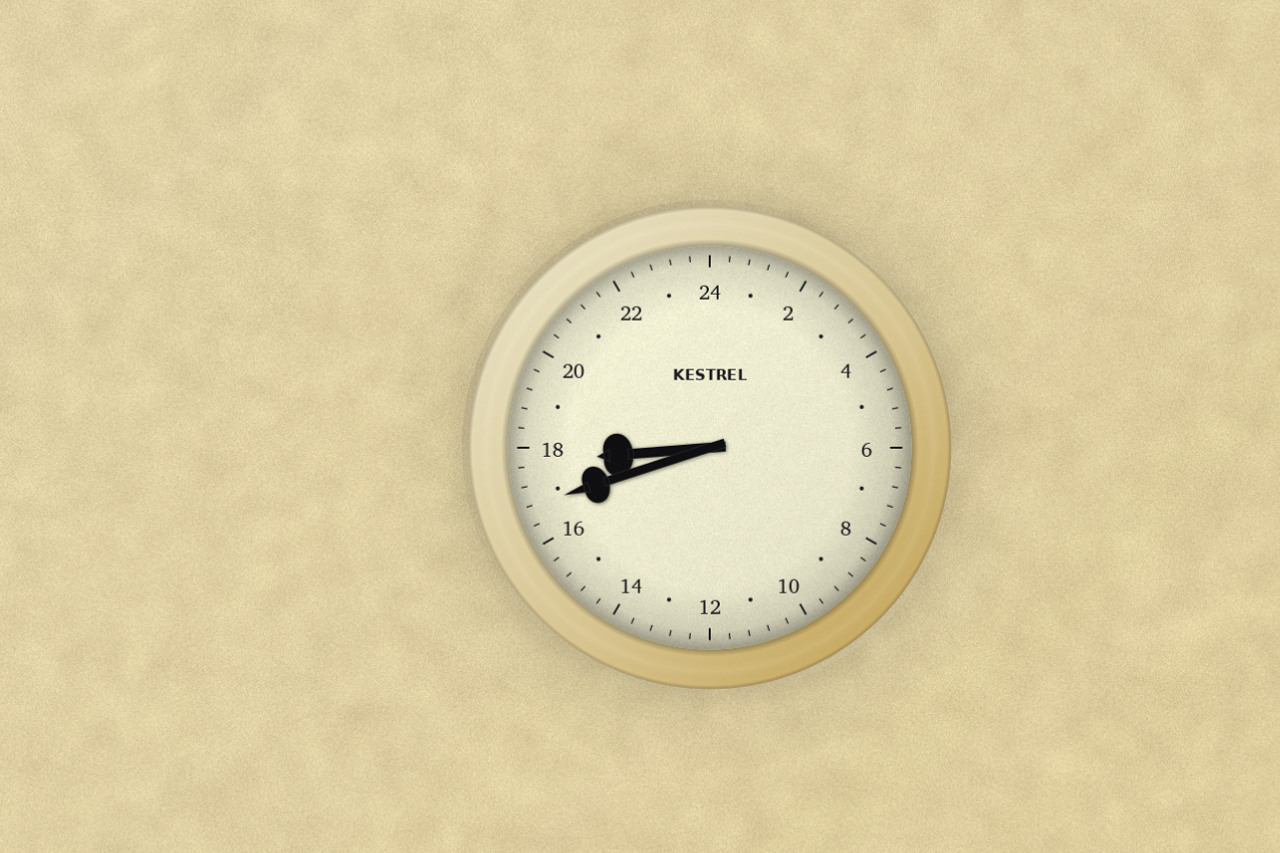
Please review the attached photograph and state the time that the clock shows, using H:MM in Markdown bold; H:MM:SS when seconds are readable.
**17:42**
